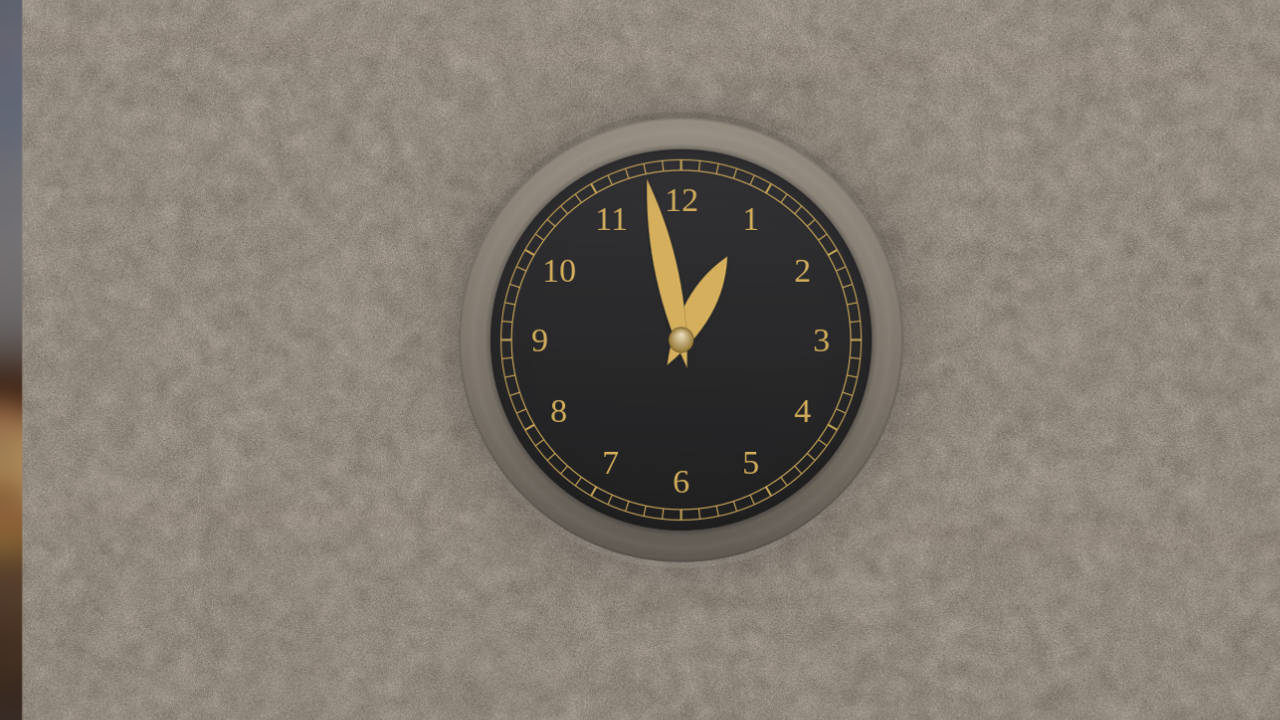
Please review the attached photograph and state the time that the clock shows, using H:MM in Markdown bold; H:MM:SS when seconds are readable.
**12:58**
